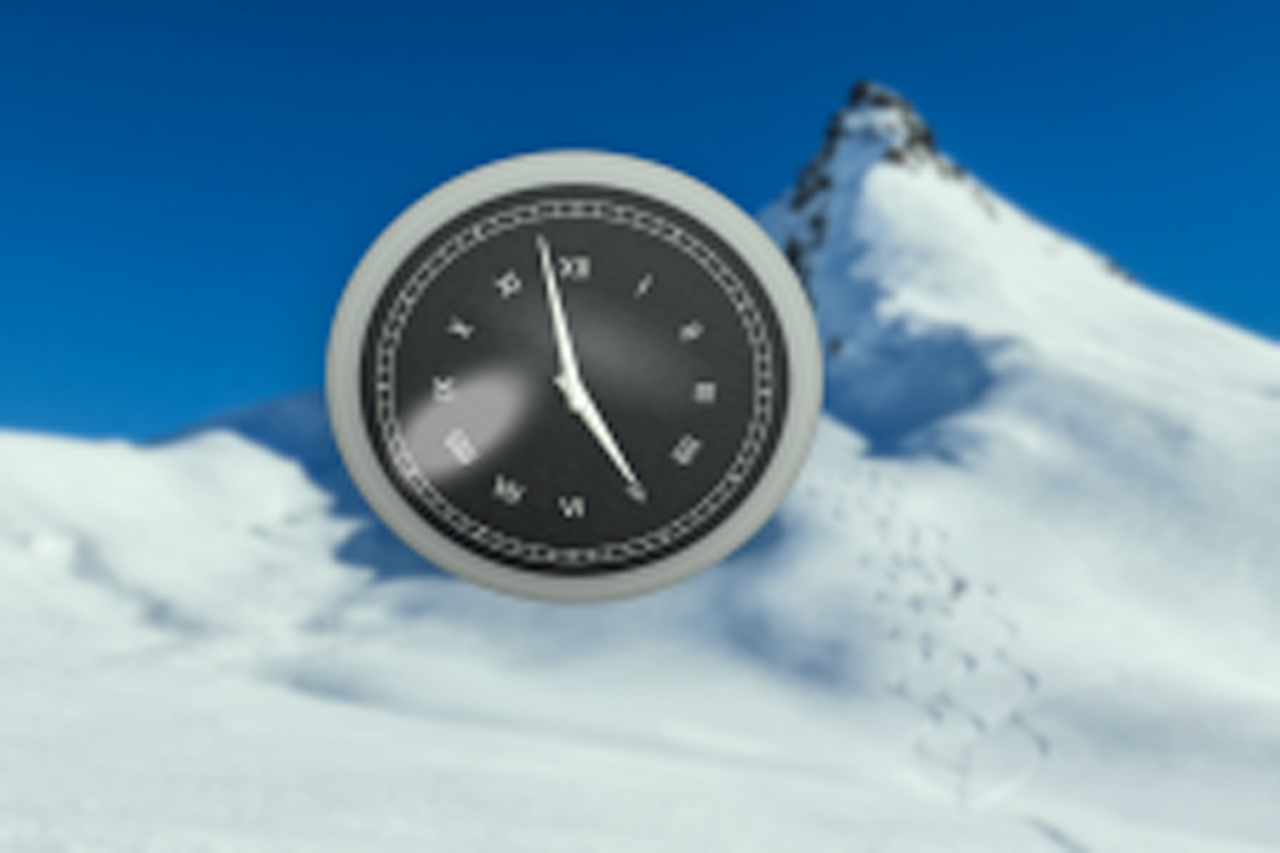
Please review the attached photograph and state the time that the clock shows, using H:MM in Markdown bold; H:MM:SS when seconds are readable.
**4:58**
